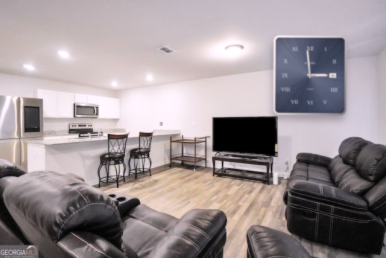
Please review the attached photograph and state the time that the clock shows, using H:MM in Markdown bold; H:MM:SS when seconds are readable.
**2:59**
